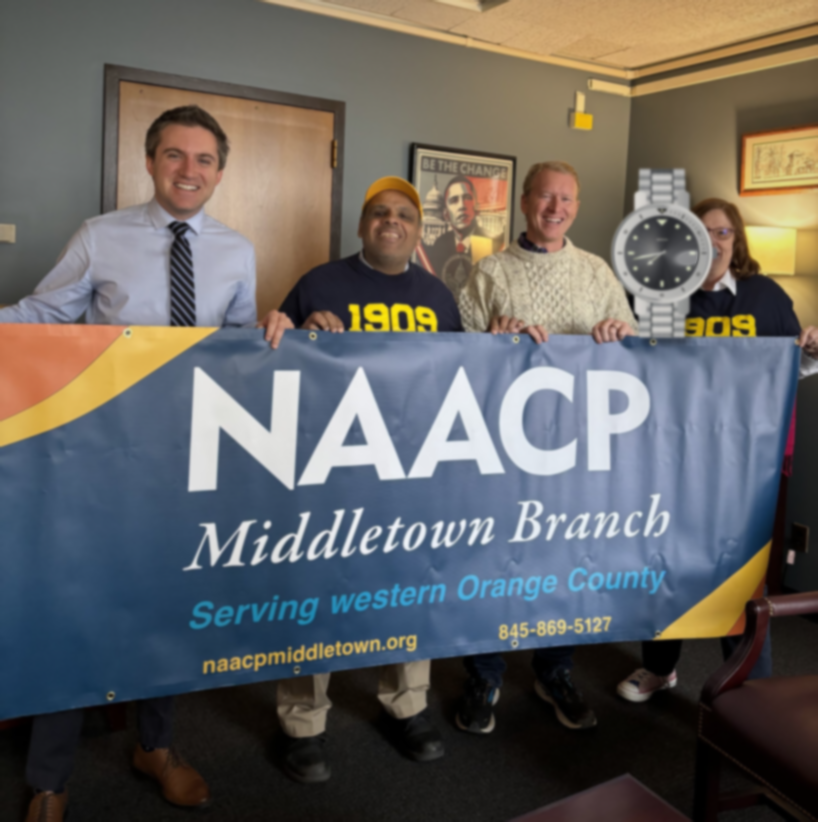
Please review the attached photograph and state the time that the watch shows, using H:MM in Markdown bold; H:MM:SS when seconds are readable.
**7:43**
